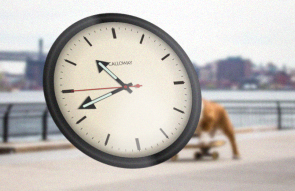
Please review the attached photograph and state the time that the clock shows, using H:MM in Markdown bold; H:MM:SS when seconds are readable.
**10:41:45**
